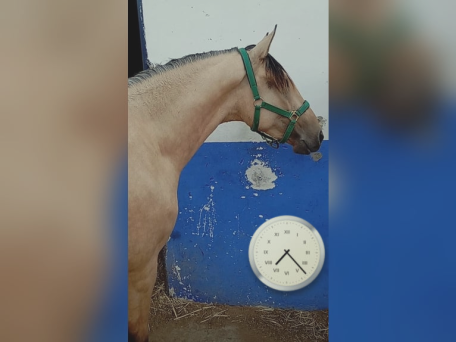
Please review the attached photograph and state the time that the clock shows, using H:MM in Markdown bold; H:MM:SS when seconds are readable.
**7:23**
